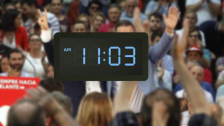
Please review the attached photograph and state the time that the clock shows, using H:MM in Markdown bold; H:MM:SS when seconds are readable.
**11:03**
